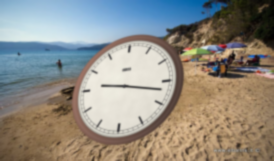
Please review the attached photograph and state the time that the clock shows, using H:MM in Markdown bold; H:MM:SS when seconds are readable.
**9:17**
